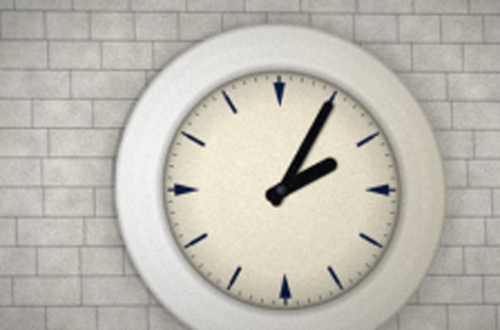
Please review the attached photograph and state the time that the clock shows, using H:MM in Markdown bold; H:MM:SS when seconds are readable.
**2:05**
